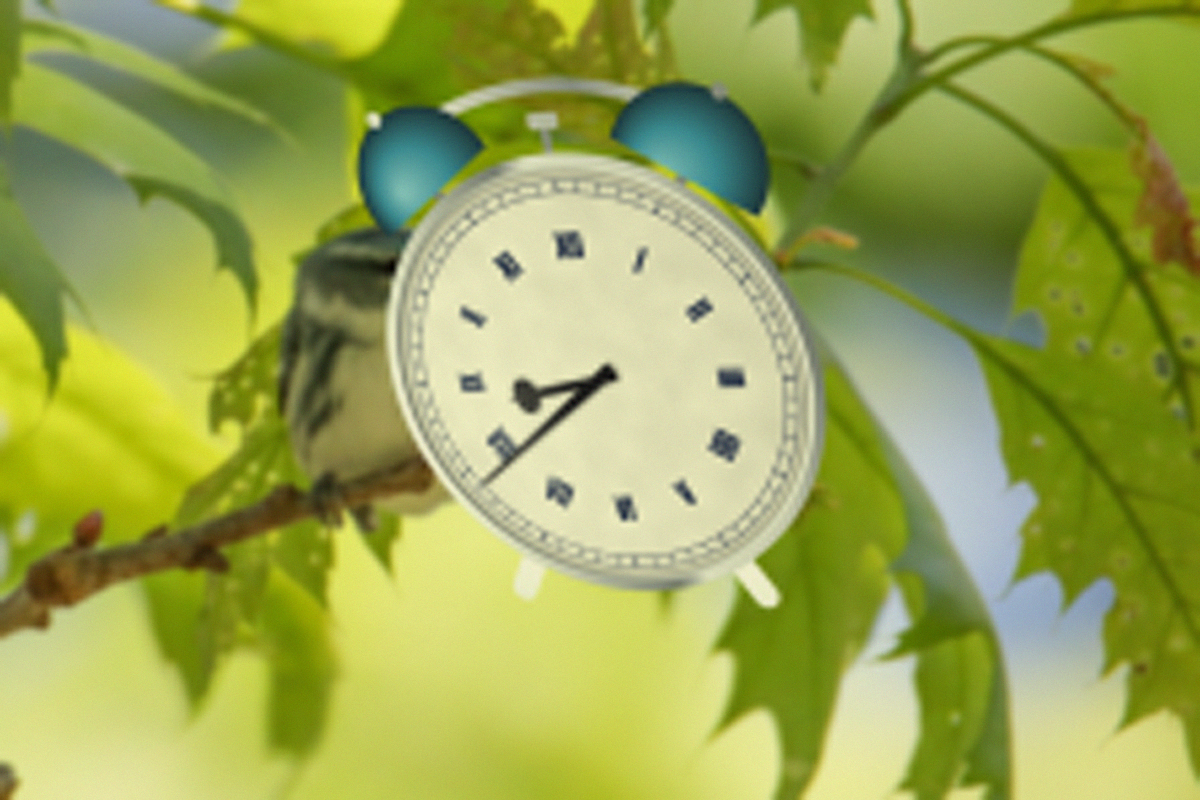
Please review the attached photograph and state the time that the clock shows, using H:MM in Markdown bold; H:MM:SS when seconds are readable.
**8:39**
